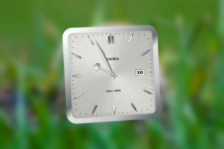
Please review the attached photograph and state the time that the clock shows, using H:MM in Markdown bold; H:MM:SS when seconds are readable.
**9:56**
